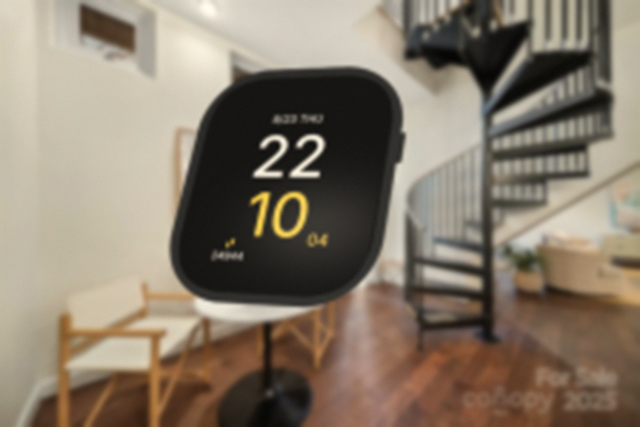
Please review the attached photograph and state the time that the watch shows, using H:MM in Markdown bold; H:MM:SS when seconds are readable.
**22:10**
